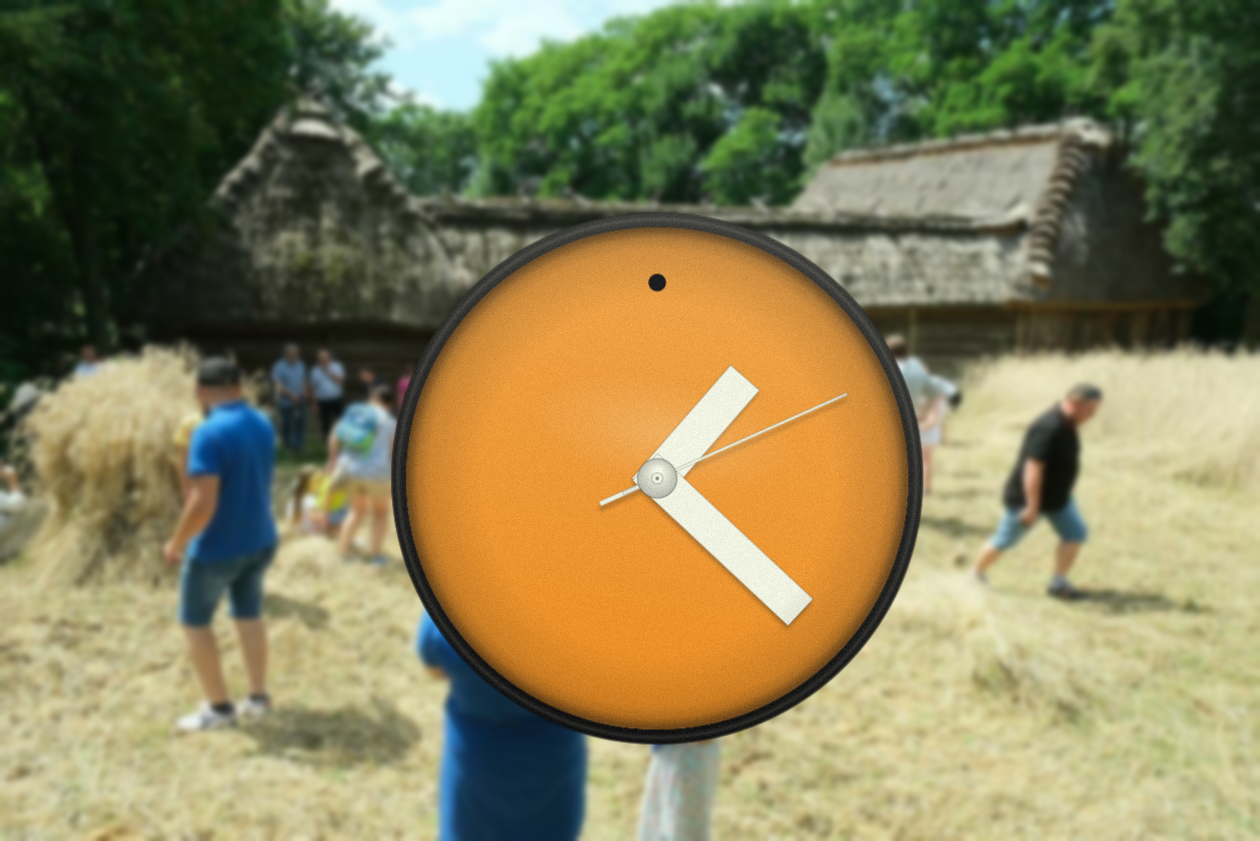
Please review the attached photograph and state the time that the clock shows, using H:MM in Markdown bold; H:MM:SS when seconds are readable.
**1:22:11**
